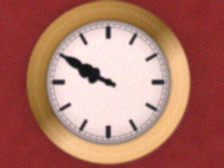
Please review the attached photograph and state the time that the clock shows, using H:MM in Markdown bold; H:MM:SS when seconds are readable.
**9:50**
